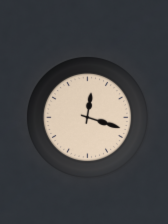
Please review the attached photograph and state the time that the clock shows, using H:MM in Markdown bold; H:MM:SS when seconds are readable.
**12:18**
